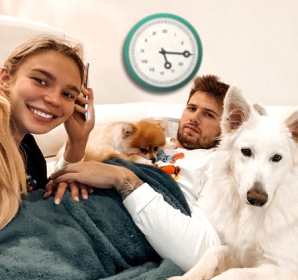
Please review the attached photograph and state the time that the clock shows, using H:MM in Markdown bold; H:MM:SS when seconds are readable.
**5:15**
